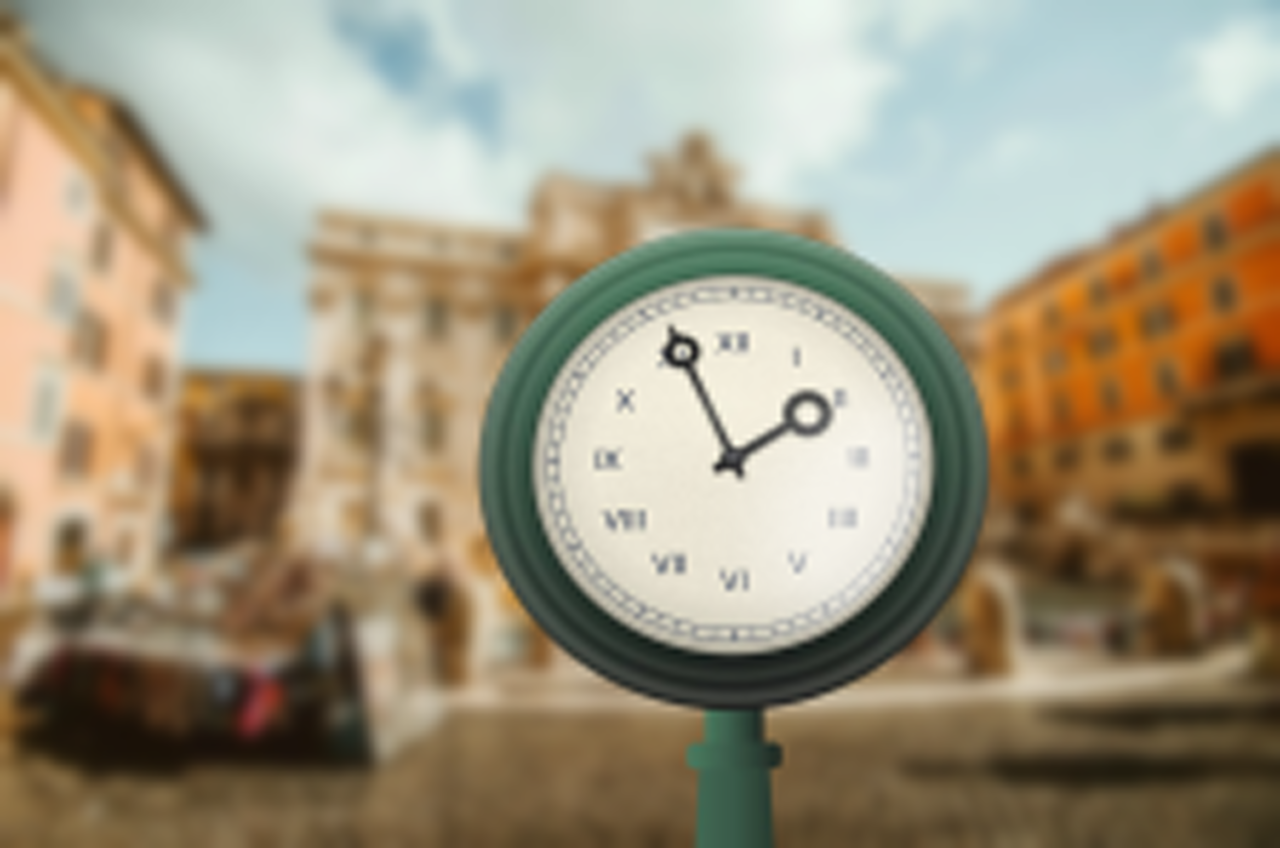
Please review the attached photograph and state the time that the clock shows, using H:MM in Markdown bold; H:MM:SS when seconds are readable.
**1:56**
